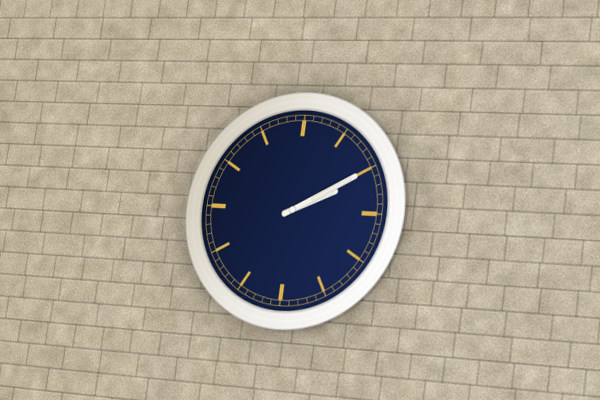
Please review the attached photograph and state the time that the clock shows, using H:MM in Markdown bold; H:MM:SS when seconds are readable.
**2:10**
